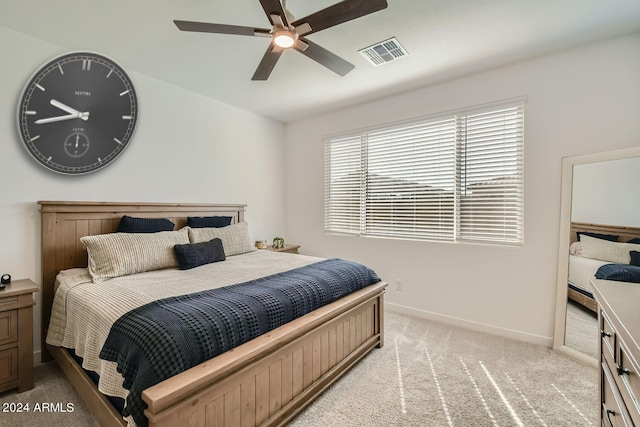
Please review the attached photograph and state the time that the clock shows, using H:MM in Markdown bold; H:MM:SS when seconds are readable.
**9:43**
